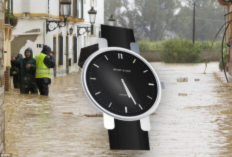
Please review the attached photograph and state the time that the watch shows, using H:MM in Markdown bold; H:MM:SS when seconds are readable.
**5:26**
